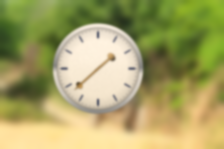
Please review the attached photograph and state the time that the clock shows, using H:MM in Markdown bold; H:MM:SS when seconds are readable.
**1:38**
